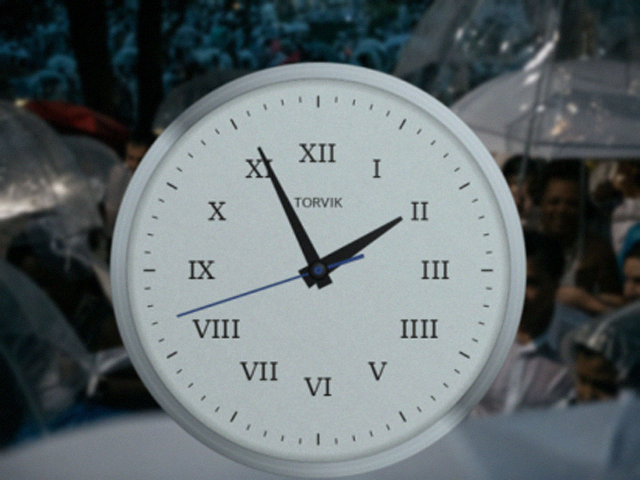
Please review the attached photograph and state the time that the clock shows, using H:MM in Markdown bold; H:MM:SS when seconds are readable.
**1:55:42**
